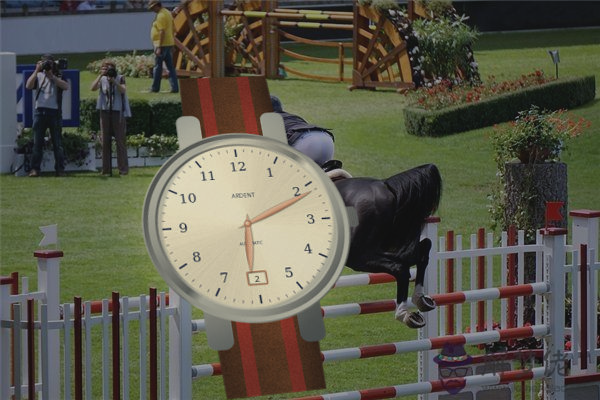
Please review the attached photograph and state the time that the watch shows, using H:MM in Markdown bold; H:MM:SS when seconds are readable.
**6:11**
